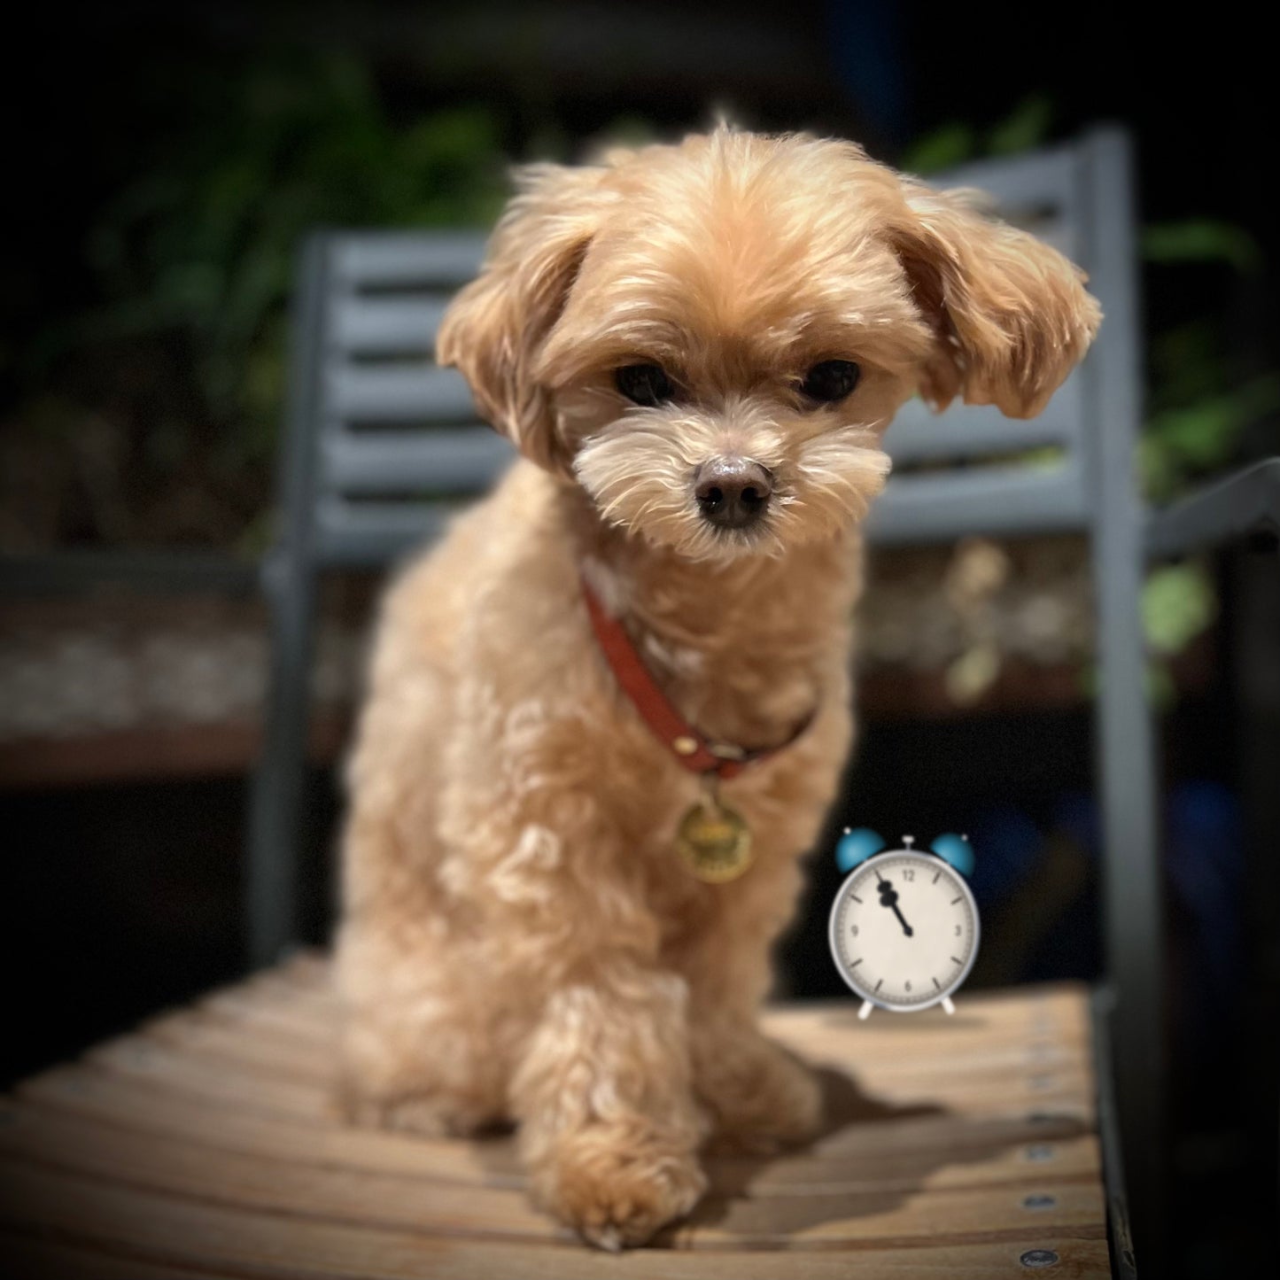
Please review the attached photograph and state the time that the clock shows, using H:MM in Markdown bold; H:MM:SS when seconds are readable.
**10:55**
